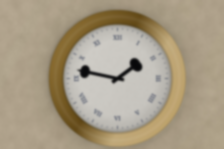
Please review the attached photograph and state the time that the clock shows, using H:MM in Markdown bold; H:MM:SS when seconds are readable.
**1:47**
